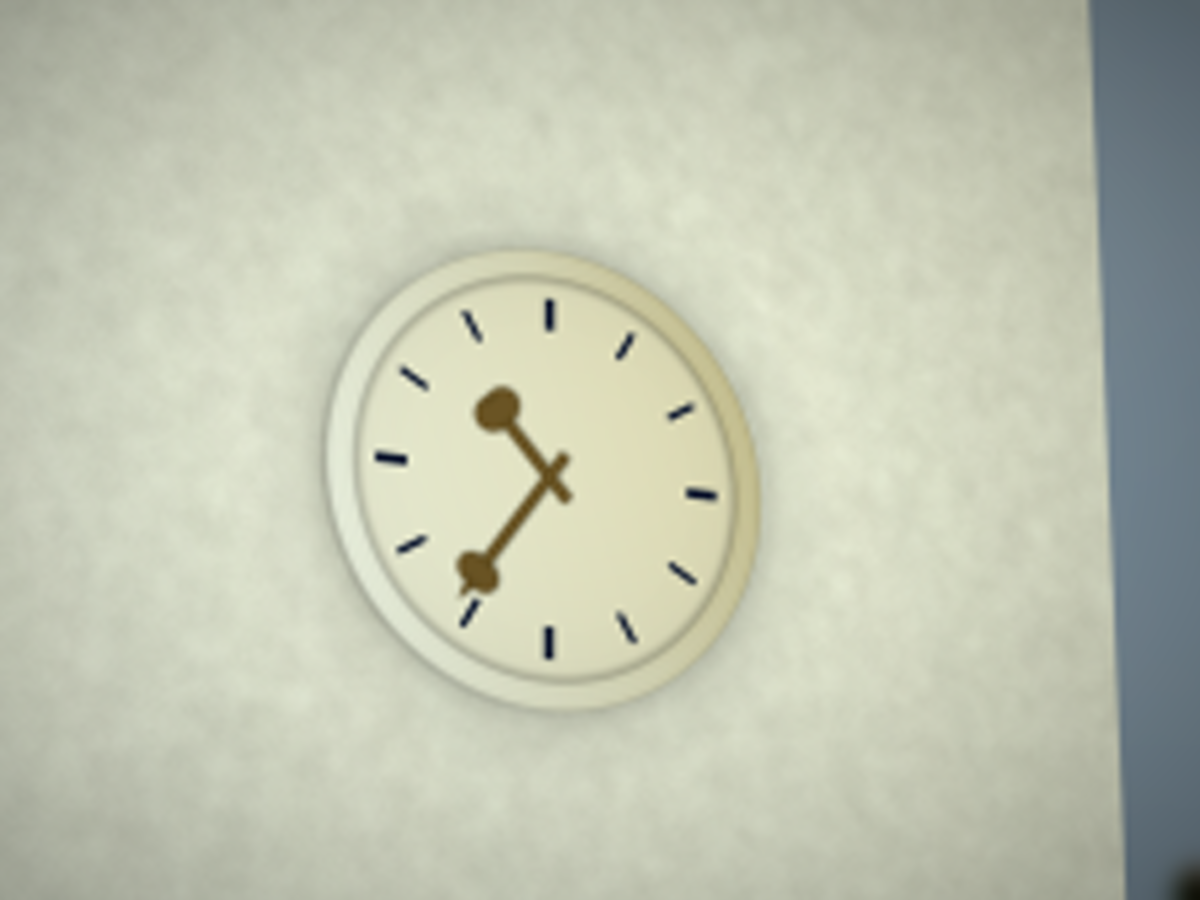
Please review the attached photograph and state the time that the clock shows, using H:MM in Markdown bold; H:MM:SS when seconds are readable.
**10:36**
